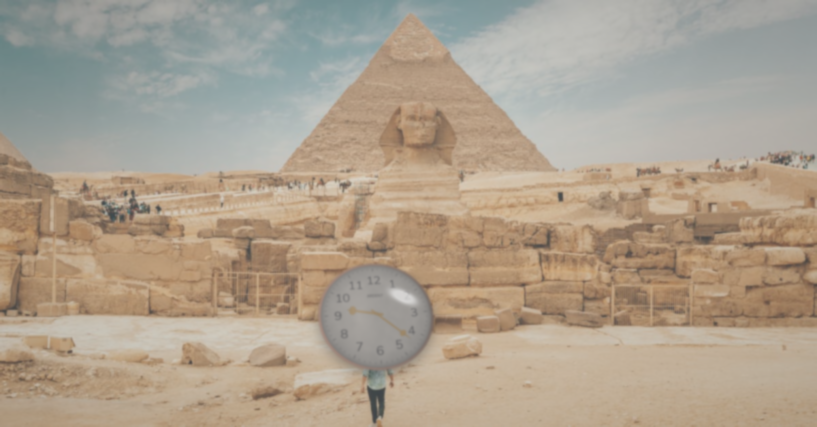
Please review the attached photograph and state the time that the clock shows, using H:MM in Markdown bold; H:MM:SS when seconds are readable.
**9:22**
